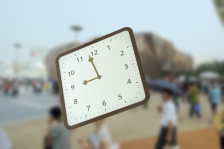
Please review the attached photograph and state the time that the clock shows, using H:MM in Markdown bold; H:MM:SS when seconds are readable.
**8:58**
